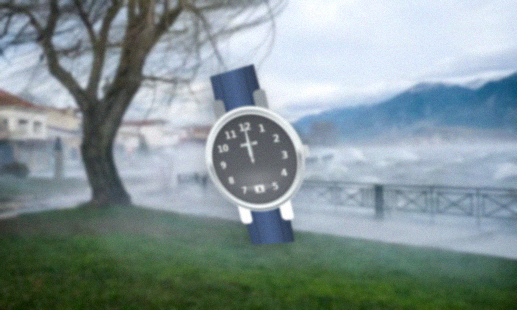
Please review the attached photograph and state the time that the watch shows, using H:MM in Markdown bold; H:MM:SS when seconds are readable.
**12:00**
